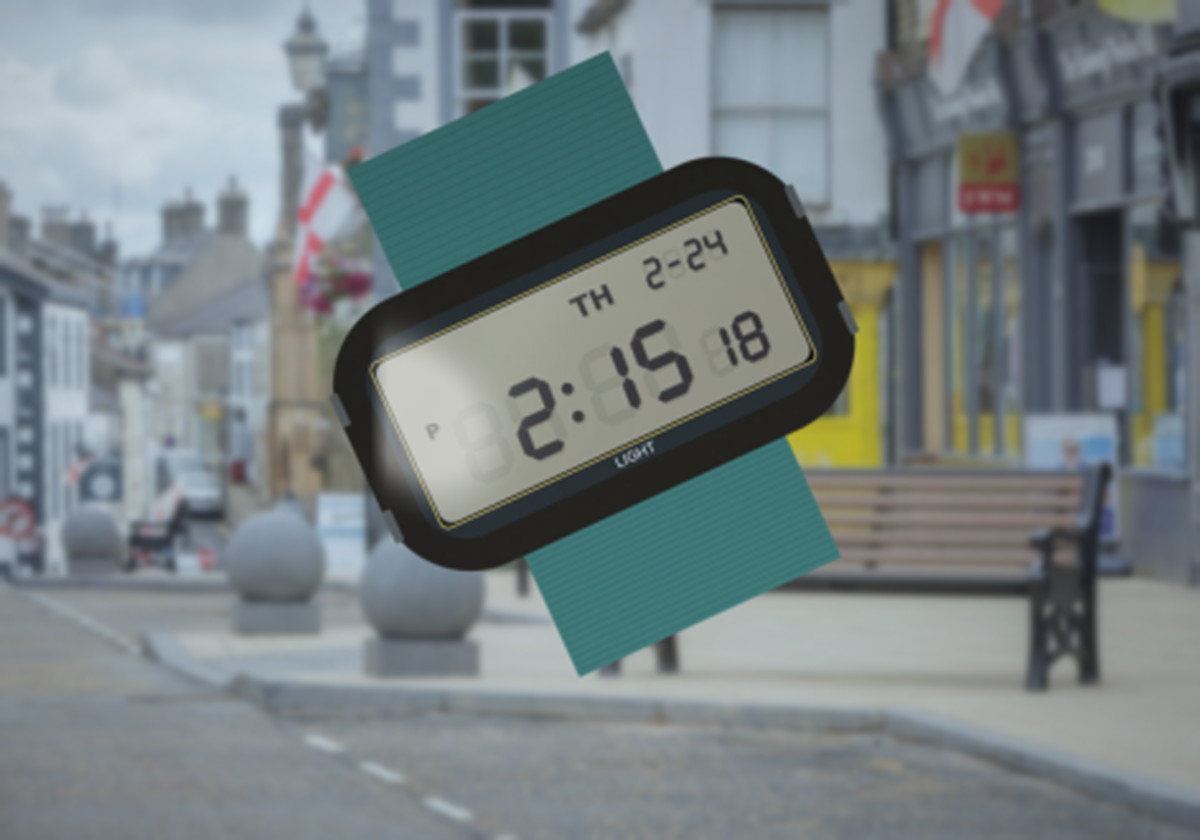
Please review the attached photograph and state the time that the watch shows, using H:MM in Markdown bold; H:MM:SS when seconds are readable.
**2:15:18**
